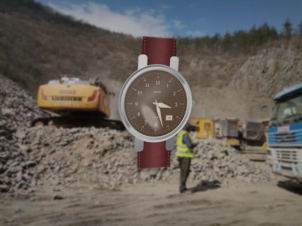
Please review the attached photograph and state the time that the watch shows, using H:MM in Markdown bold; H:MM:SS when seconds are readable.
**3:27**
